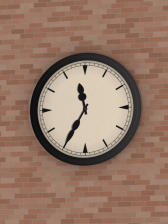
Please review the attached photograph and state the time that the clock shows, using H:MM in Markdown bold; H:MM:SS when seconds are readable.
**11:35**
